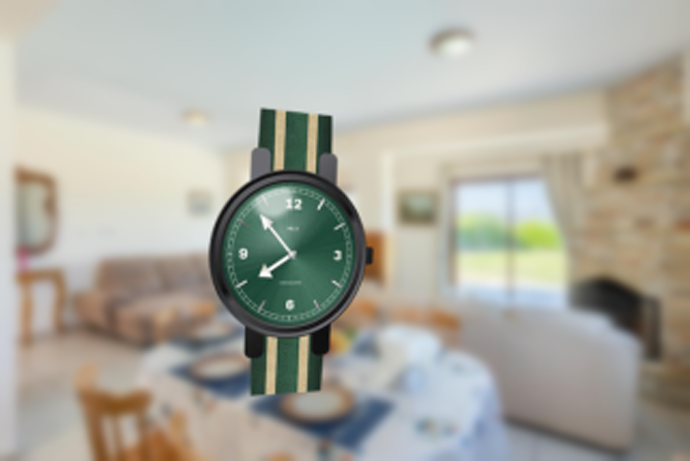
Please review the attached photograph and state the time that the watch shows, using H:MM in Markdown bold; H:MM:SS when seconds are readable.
**7:53**
